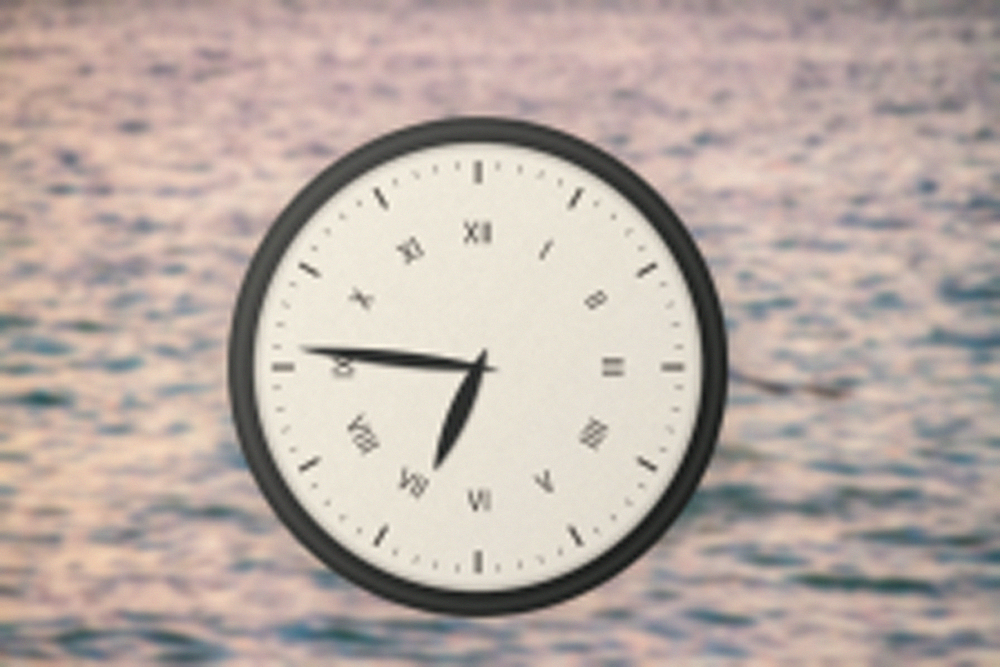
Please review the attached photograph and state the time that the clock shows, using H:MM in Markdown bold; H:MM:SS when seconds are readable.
**6:46**
